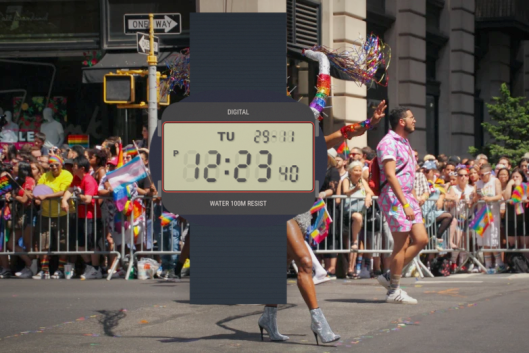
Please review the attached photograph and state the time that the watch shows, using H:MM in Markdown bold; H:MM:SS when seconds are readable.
**12:23:40**
